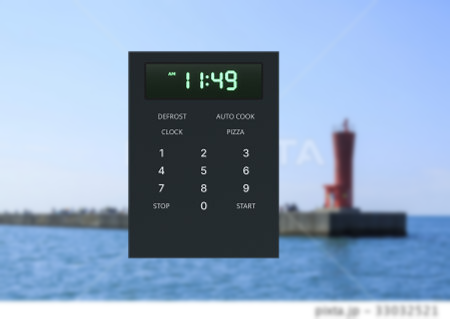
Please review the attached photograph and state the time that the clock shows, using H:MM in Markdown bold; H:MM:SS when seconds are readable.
**11:49**
